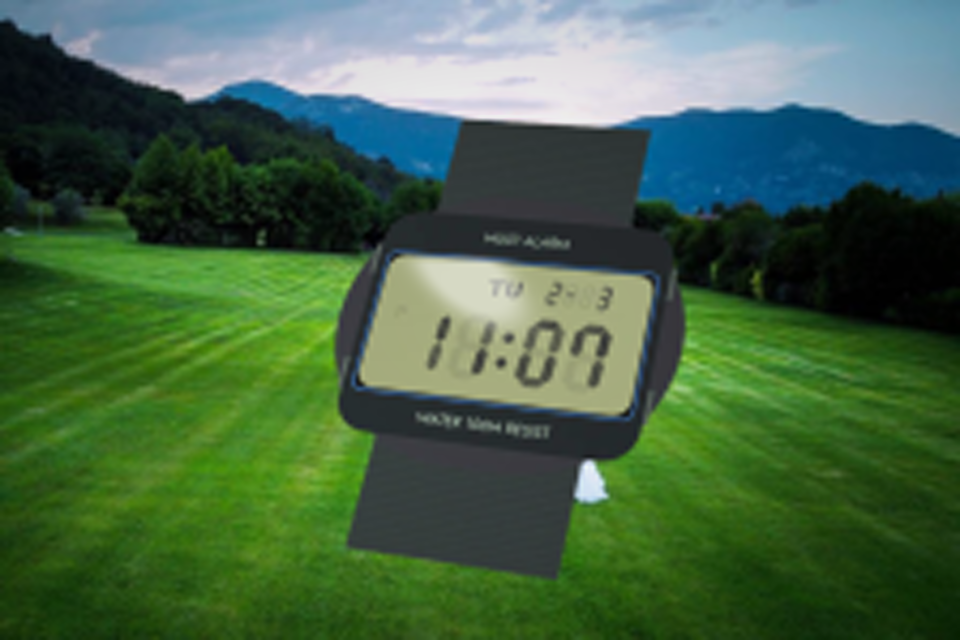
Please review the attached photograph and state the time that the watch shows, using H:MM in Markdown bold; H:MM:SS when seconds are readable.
**11:07**
